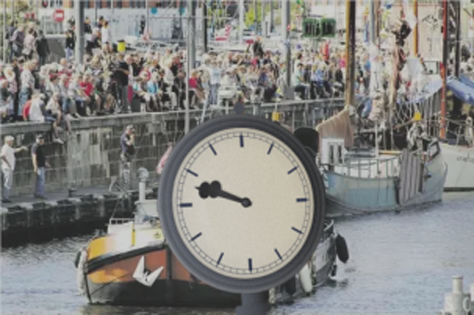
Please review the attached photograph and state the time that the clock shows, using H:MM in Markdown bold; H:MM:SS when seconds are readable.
**9:48**
